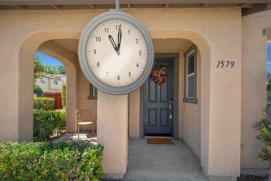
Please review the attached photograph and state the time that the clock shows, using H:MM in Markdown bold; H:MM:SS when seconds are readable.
**11:01**
